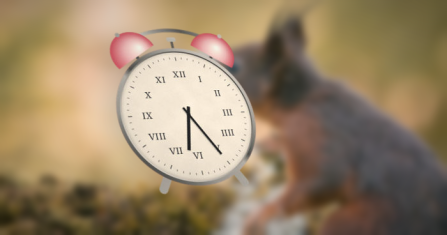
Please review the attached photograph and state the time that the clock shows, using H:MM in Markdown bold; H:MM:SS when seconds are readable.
**6:25**
